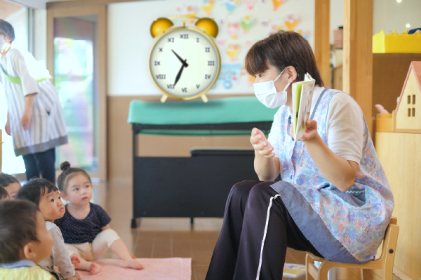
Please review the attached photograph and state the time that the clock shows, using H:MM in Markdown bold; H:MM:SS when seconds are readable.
**10:34**
